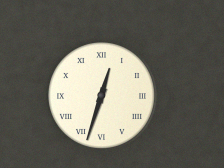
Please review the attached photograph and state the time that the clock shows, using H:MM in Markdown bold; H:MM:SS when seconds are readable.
**12:33**
